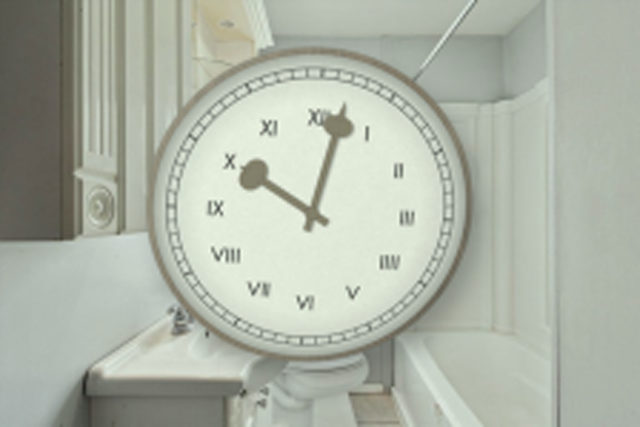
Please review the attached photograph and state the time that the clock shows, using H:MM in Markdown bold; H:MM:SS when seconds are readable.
**10:02**
